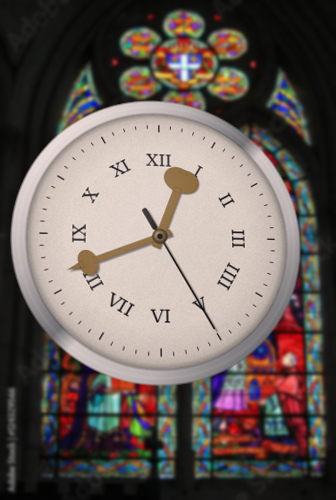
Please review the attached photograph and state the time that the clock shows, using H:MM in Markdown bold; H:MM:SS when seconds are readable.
**12:41:25**
